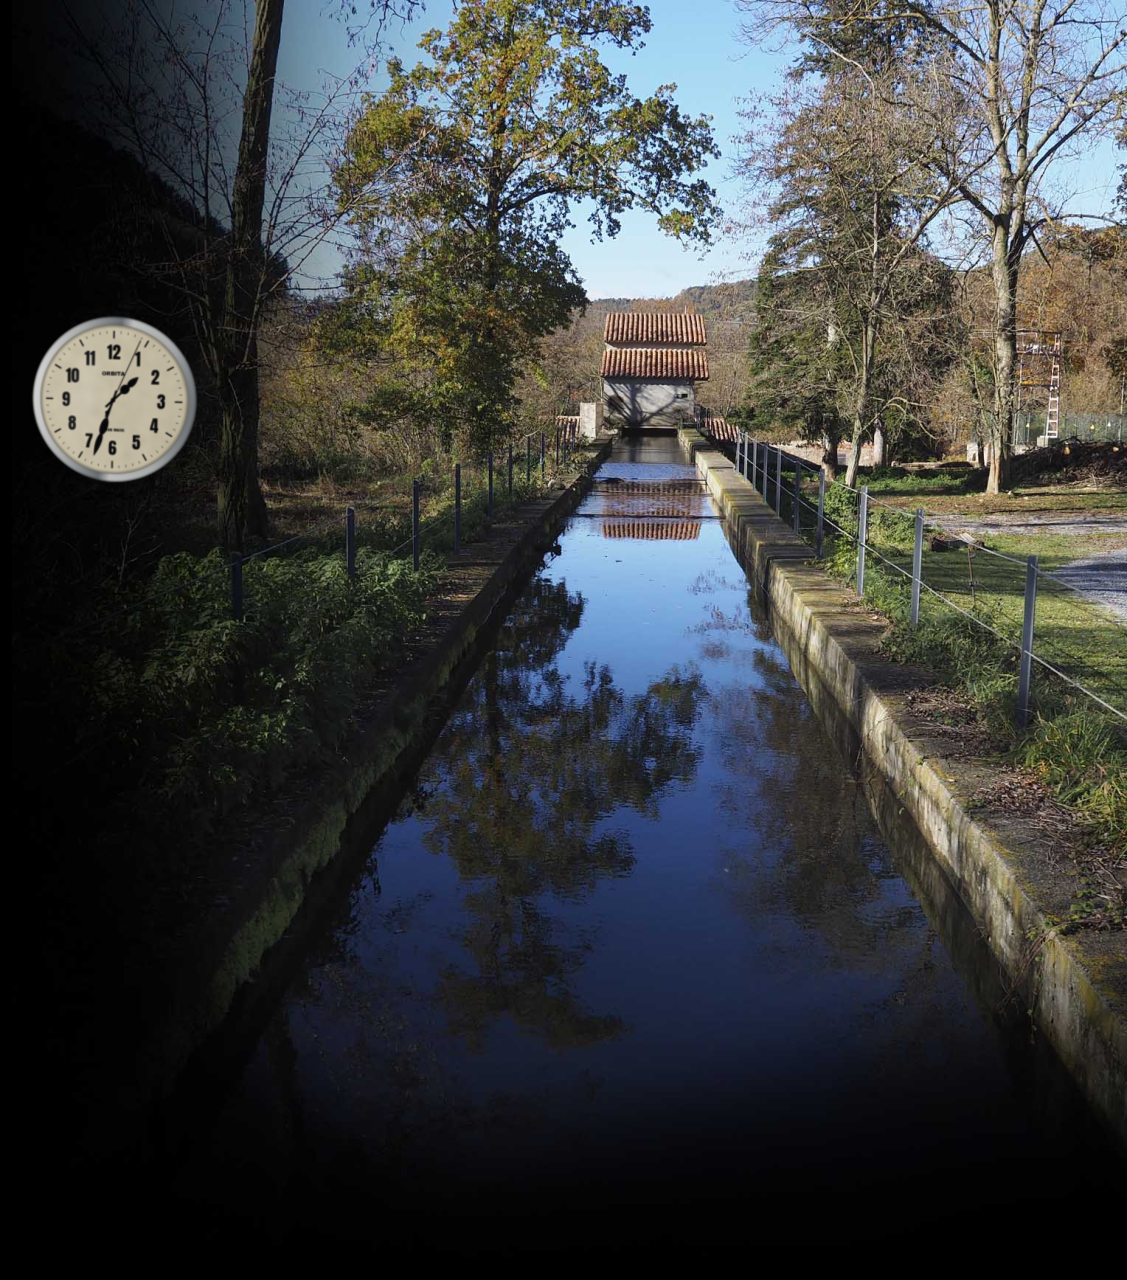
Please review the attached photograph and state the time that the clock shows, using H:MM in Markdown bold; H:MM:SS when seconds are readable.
**1:33:04**
